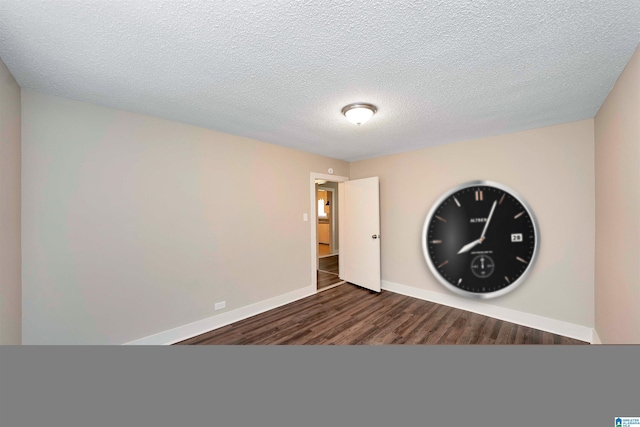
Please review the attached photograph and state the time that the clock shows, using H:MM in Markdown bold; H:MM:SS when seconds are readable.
**8:04**
